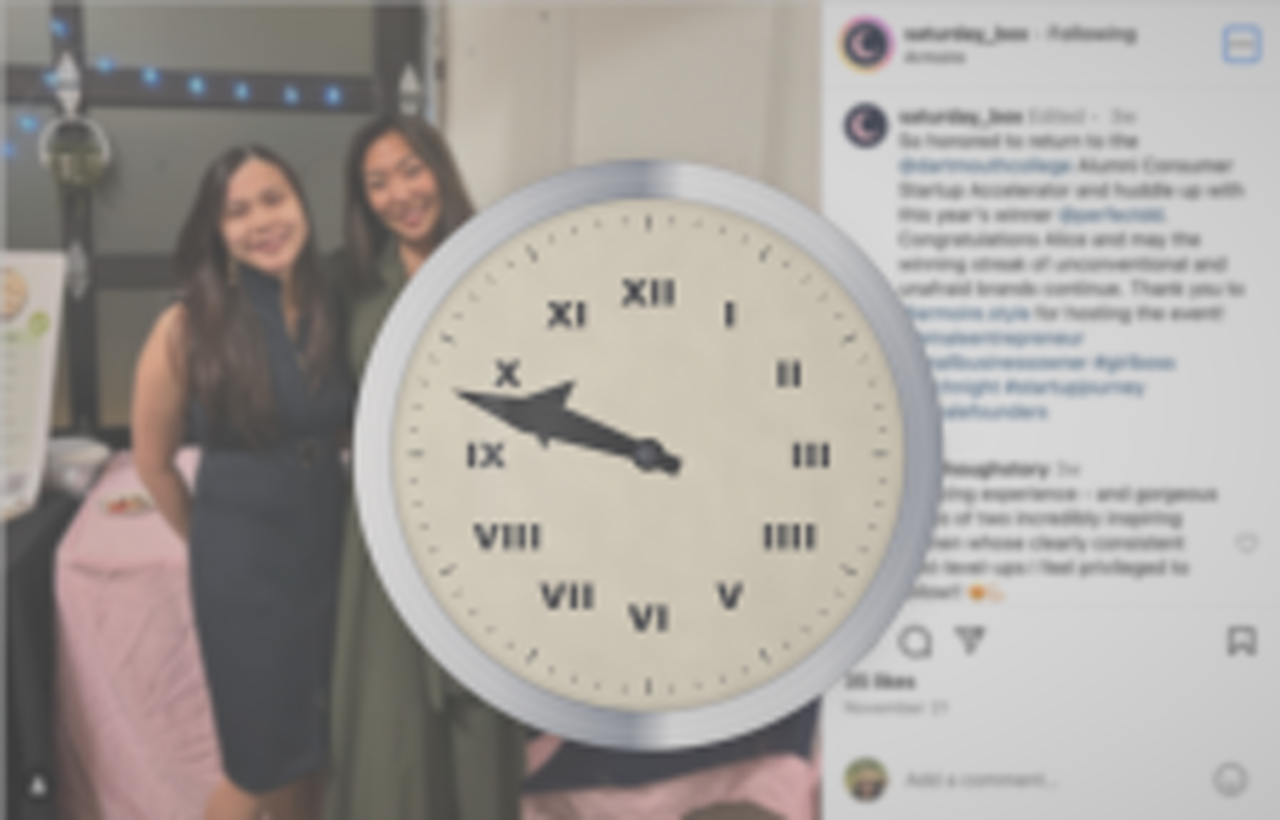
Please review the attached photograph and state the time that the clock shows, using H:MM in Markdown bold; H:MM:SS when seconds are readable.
**9:48**
